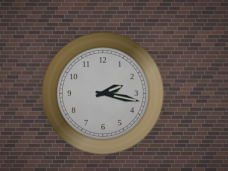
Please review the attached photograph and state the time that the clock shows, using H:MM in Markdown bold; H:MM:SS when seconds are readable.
**2:17**
